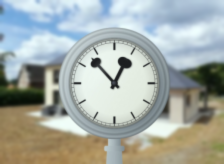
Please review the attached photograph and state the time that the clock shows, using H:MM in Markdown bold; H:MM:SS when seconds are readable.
**12:53**
